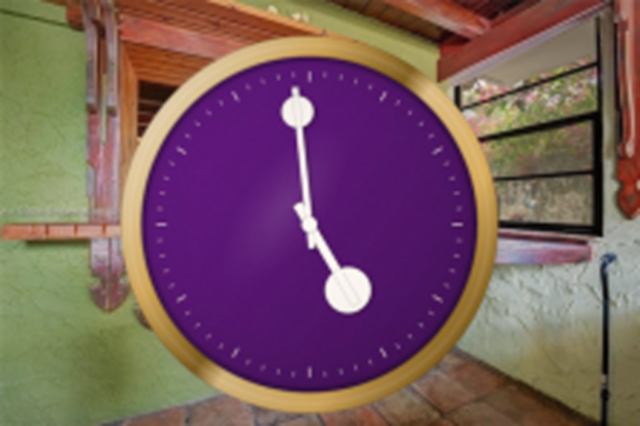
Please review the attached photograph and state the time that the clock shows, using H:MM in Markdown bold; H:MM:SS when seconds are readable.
**4:59**
